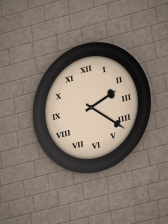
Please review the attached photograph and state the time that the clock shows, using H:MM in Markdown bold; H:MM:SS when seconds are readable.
**2:22**
